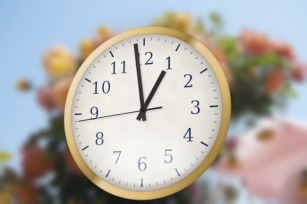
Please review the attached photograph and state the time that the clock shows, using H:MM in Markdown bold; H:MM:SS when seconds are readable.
**12:58:44**
